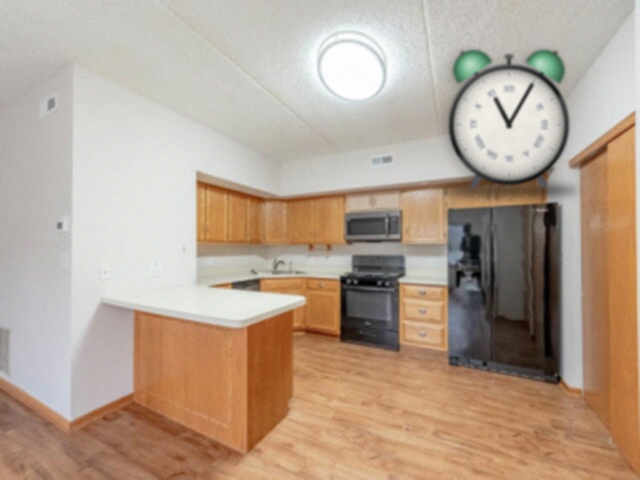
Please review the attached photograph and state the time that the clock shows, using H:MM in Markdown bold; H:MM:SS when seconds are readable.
**11:05**
